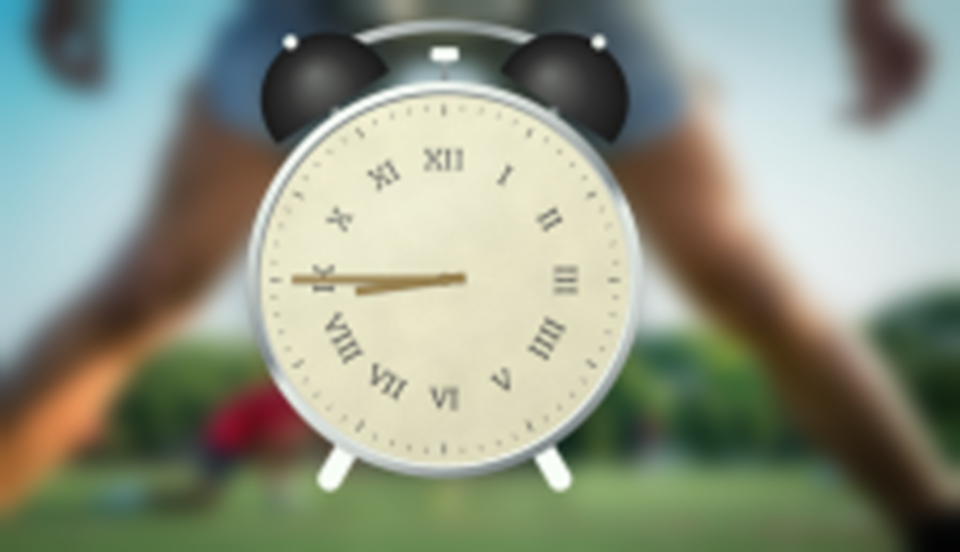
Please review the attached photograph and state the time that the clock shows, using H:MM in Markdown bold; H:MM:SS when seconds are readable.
**8:45**
